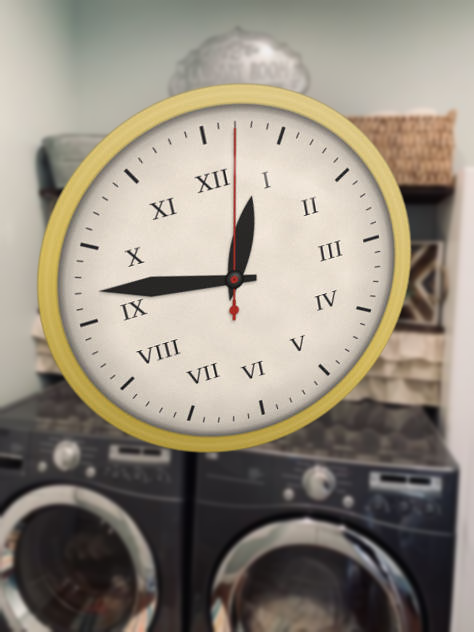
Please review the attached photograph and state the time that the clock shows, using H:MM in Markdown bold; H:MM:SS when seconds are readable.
**12:47:02**
